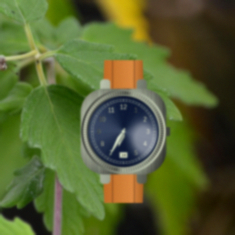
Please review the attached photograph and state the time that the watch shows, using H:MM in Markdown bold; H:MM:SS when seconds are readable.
**6:35**
